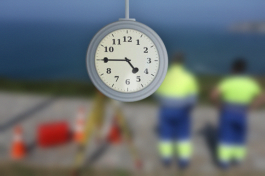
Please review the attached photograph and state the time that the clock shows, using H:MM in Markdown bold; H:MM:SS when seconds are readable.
**4:45**
